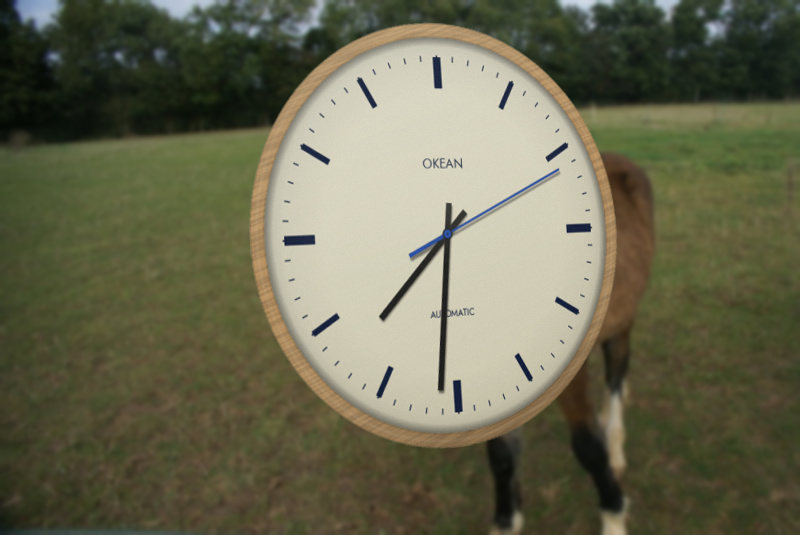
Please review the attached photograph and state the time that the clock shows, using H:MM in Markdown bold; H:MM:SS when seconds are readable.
**7:31:11**
